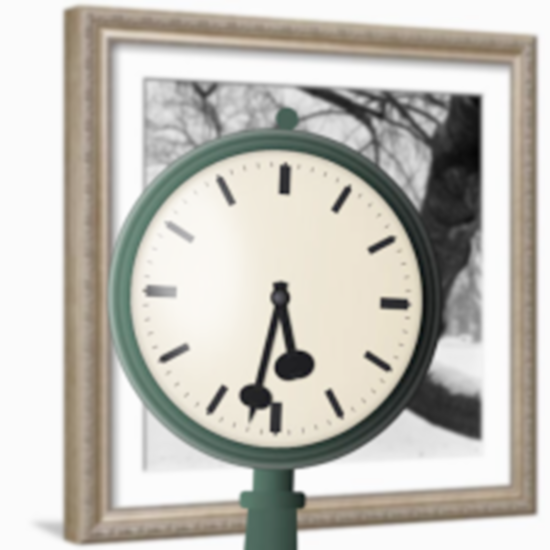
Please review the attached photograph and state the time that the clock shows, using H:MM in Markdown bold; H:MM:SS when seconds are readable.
**5:32**
